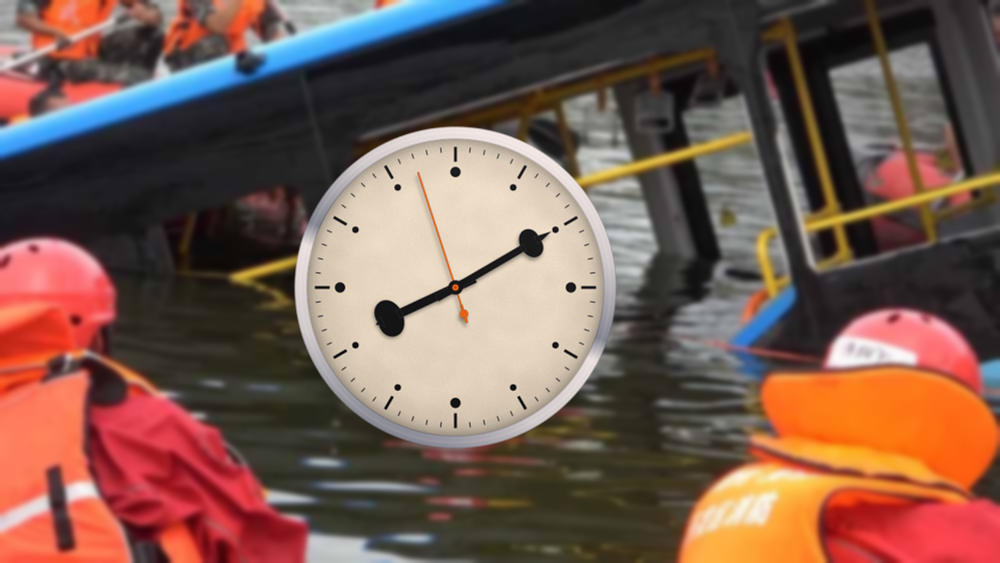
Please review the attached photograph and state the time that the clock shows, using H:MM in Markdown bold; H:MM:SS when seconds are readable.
**8:09:57**
